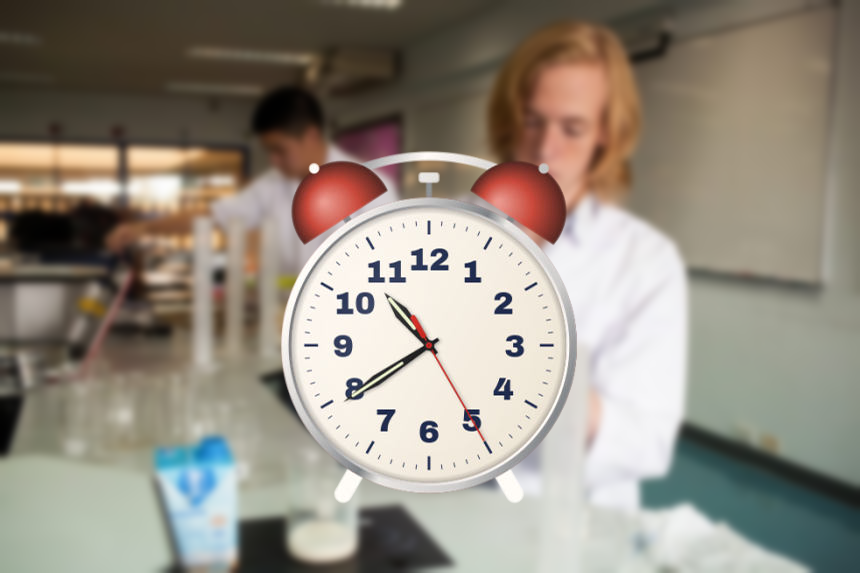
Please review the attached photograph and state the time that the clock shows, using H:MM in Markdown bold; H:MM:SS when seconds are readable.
**10:39:25**
